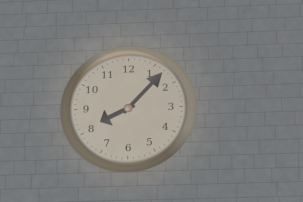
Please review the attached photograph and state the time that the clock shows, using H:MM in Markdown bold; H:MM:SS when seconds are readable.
**8:07**
